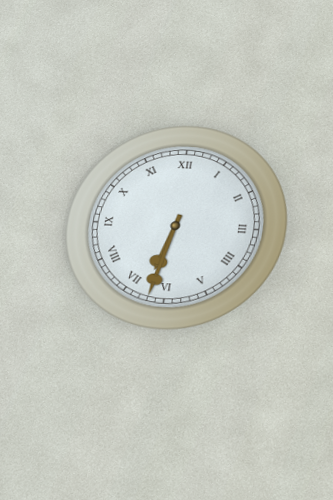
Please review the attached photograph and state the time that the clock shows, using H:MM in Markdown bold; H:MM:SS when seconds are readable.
**6:32**
